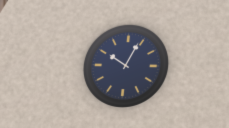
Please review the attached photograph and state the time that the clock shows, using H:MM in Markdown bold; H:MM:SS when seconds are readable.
**10:04**
